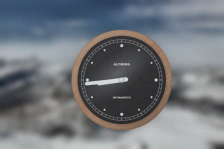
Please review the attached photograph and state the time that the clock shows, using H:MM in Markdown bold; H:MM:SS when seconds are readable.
**8:44**
